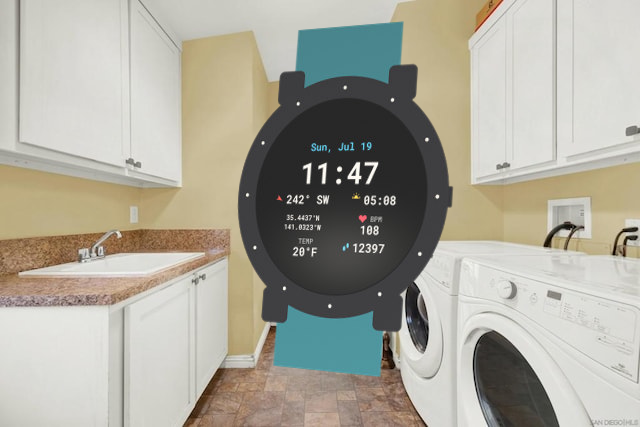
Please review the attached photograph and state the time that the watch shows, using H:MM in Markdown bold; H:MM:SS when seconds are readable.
**11:47**
